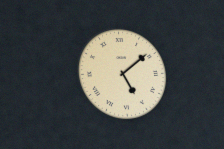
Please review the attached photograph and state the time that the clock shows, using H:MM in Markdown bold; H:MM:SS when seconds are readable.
**5:09**
